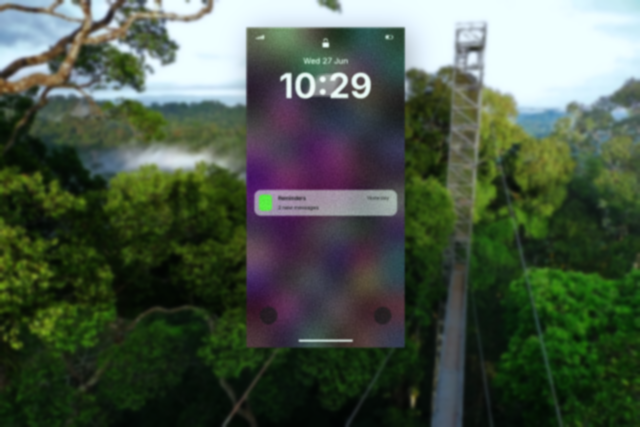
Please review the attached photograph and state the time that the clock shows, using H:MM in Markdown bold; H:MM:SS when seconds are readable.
**10:29**
